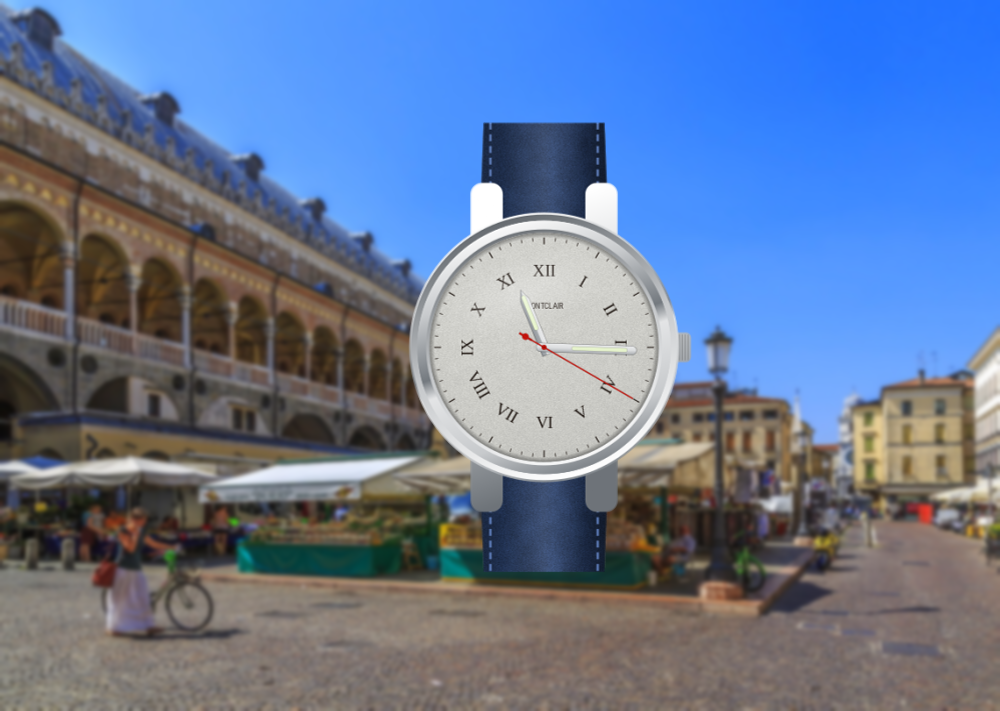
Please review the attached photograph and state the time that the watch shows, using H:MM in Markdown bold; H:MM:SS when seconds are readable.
**11:15:20**
